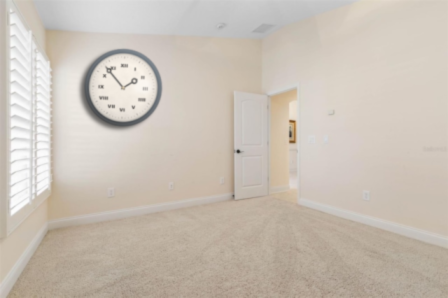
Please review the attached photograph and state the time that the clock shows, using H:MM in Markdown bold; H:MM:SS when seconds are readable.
**1:53**
